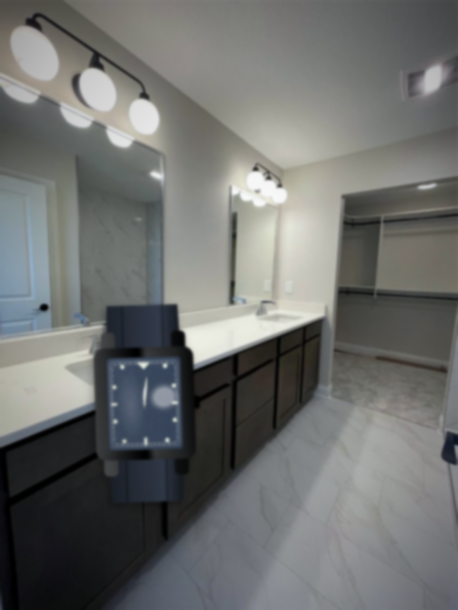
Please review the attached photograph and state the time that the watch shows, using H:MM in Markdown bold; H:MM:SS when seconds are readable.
**12:01**
